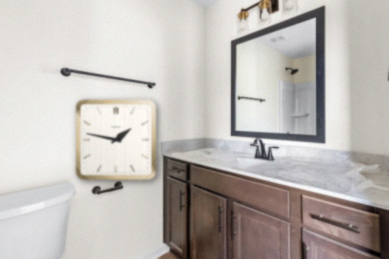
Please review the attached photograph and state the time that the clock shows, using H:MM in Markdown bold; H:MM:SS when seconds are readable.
**1:47**
